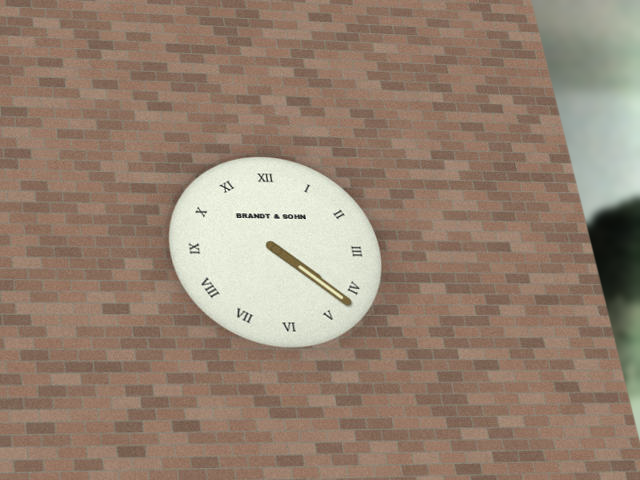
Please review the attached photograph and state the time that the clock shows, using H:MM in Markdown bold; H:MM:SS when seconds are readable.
**4:22**
